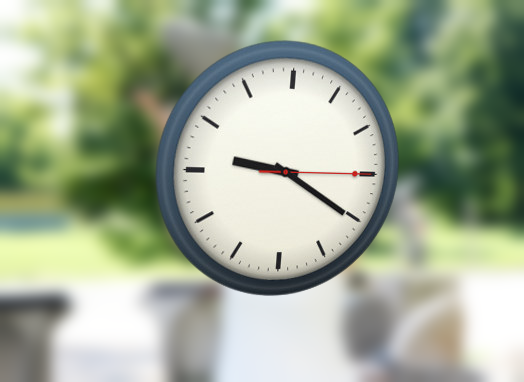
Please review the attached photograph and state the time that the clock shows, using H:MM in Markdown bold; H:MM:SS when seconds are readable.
**9:20:15**
